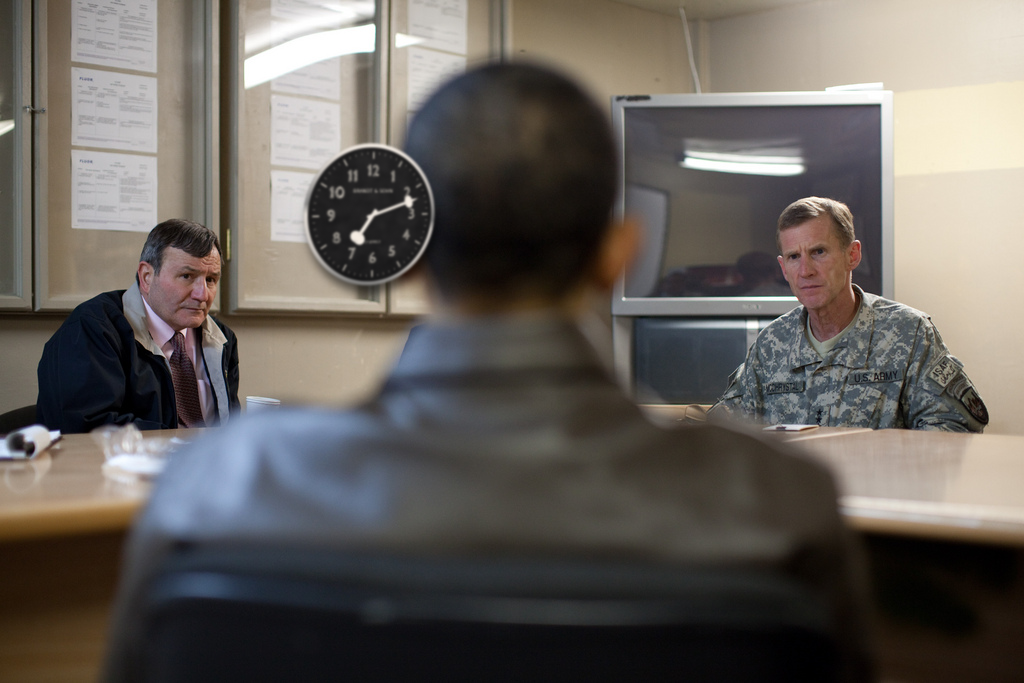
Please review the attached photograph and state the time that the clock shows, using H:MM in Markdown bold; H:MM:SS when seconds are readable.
**7:12**
